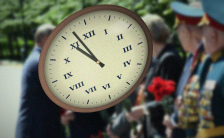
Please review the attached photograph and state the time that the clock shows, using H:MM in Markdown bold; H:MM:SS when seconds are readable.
**10:57**
